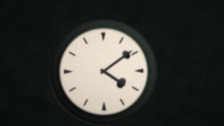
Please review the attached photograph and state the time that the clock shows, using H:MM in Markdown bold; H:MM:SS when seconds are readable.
**4:09**
